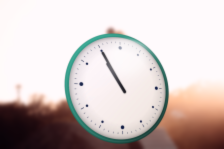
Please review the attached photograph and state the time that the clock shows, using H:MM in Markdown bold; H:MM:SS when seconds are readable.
**10:55**
